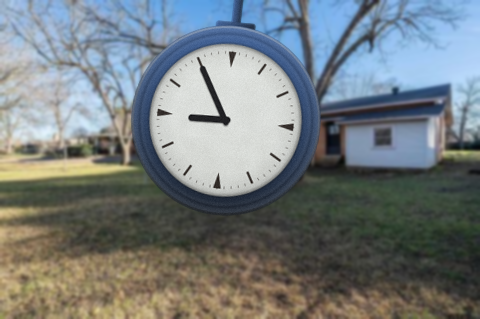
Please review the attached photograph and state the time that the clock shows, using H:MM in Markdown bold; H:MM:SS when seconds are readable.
**8:55**
